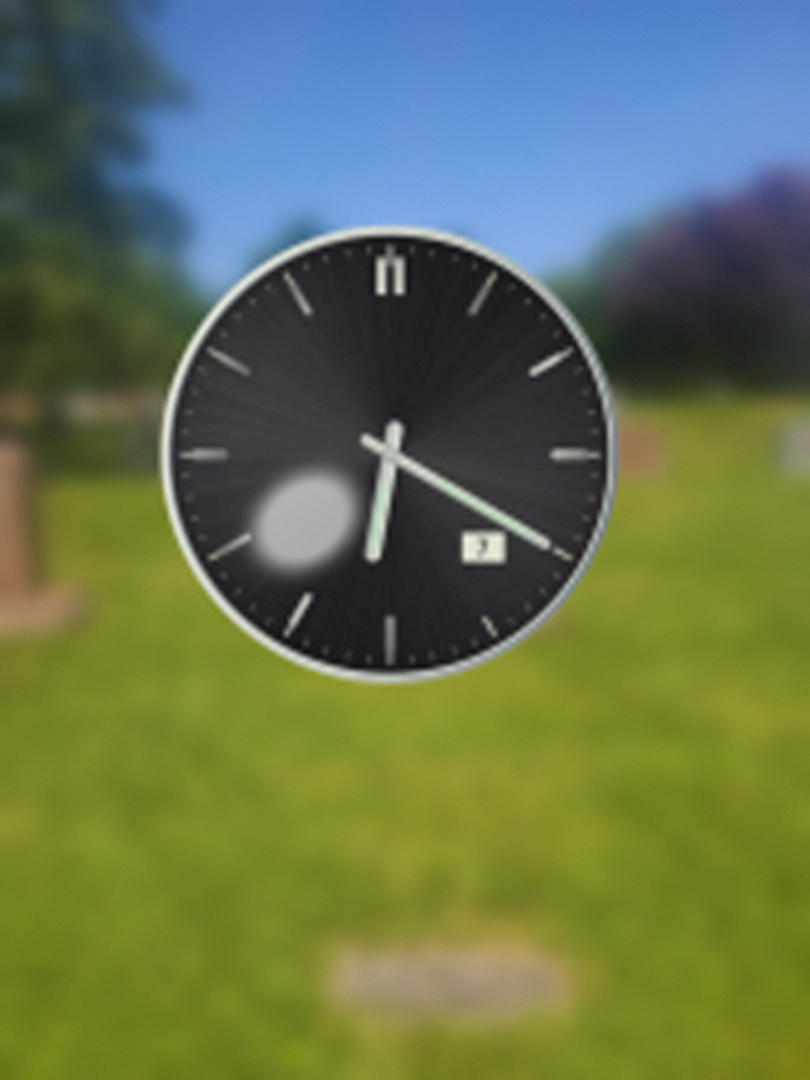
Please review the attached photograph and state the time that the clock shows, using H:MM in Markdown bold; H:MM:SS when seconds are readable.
**6:20**
